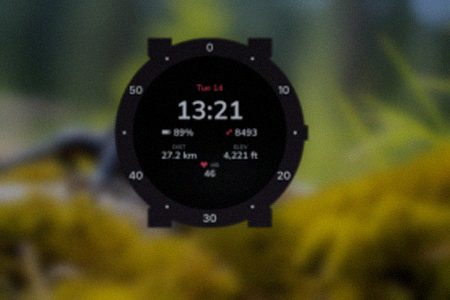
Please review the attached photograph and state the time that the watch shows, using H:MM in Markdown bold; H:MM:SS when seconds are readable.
**13:21**
